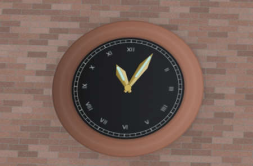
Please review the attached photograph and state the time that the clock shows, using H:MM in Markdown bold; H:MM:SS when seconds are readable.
**11:05**
